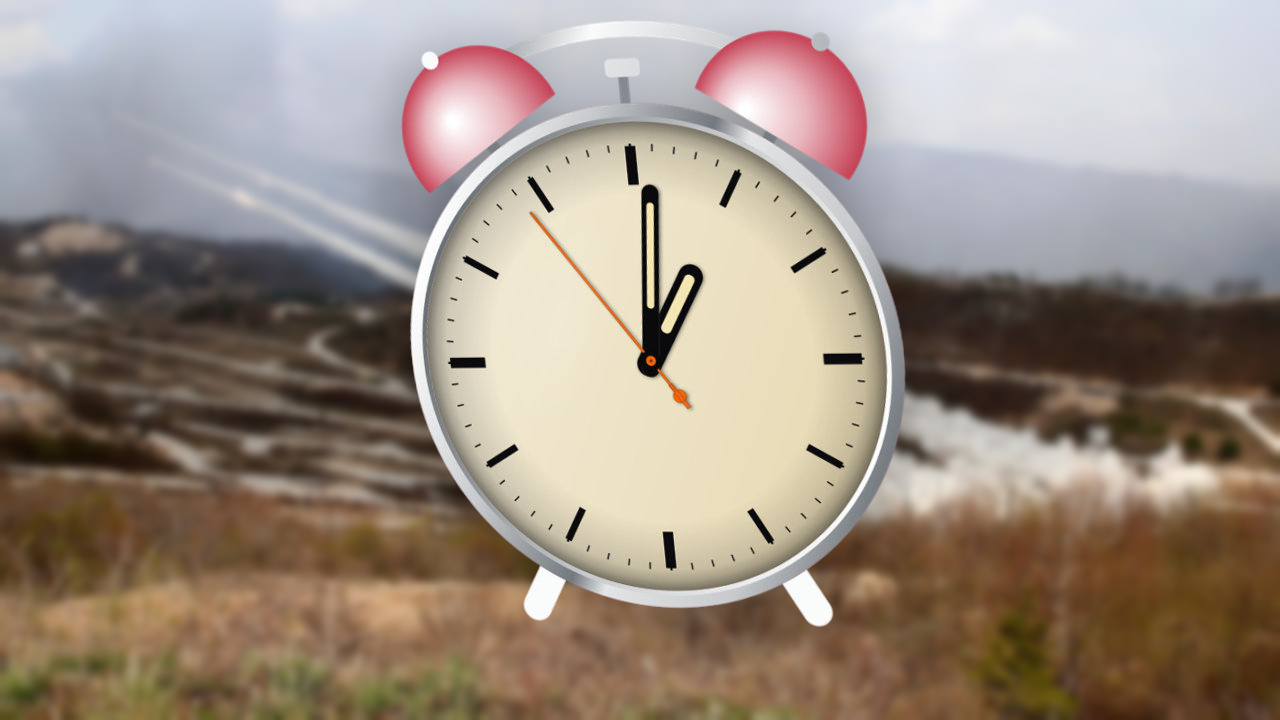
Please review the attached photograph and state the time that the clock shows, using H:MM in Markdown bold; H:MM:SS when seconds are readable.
**1:00:54**
